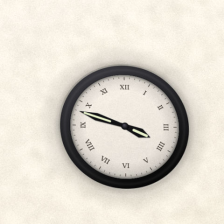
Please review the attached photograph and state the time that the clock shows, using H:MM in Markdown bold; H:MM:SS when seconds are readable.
**3:48**
